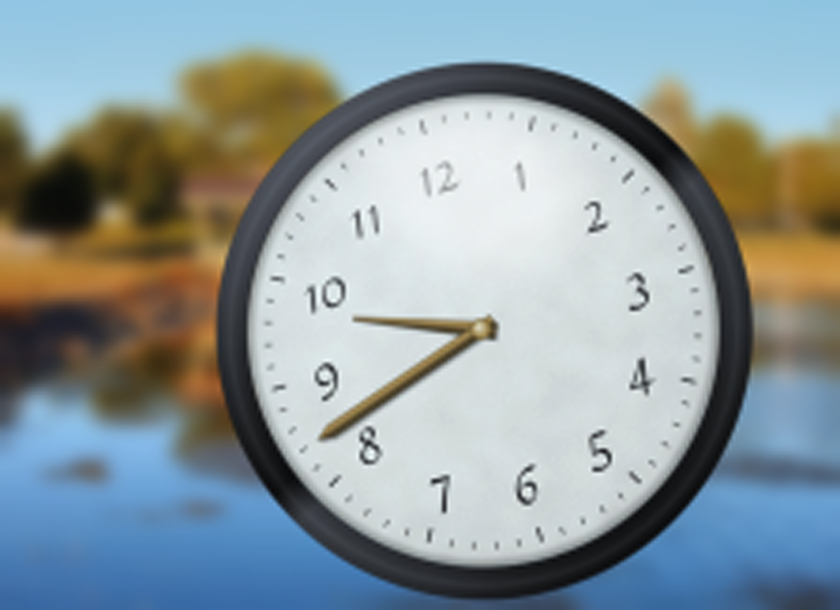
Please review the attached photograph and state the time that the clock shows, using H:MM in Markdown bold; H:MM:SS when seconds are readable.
**9:42**
